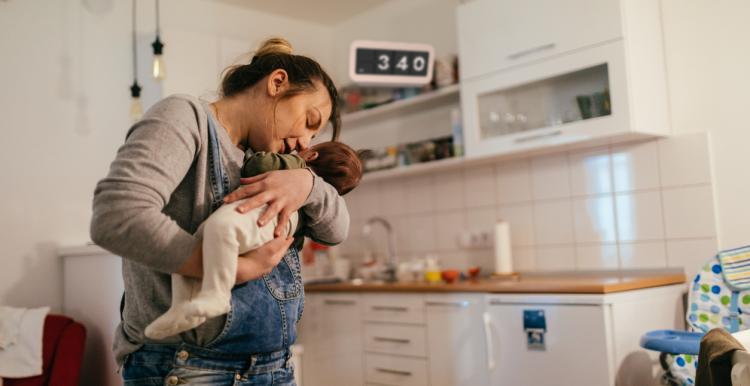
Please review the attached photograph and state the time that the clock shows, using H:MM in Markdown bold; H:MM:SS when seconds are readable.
**3:40**
